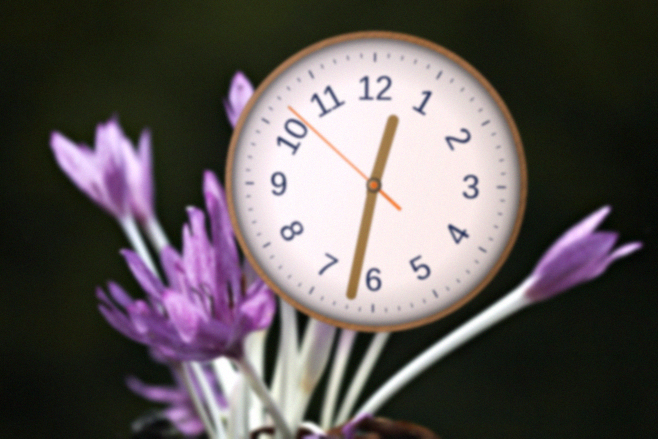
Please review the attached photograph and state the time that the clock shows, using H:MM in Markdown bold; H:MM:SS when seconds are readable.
**12:31:52**
